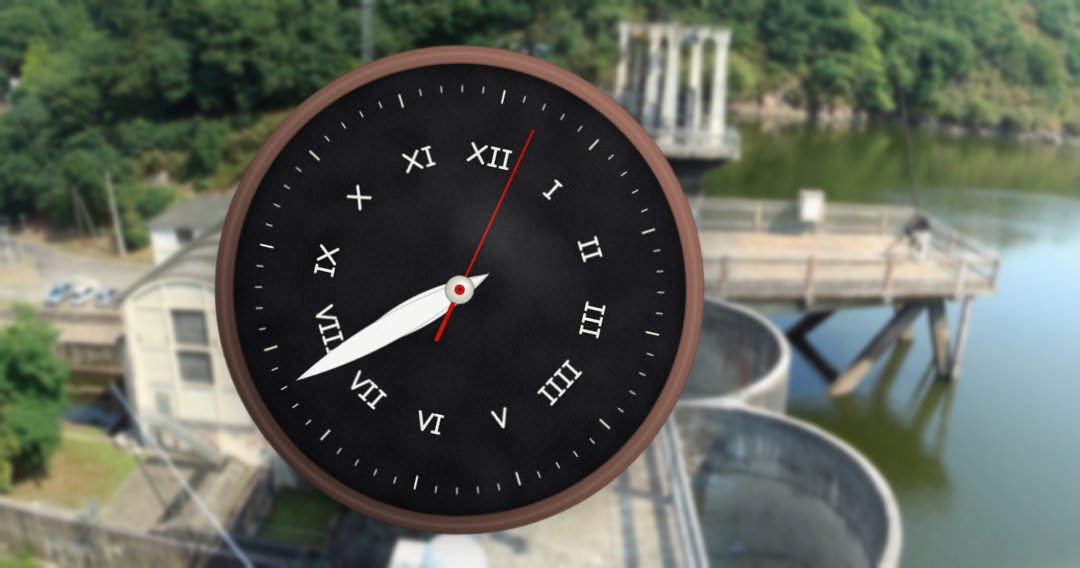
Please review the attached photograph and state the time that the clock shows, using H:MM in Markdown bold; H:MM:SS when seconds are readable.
**7:38:02**
